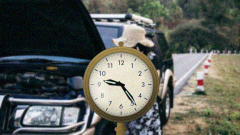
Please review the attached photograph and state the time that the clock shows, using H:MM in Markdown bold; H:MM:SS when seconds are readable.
**9:24**
